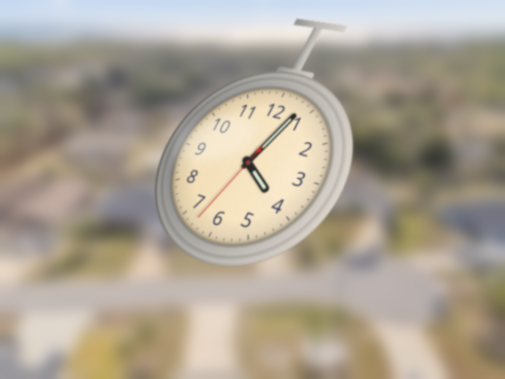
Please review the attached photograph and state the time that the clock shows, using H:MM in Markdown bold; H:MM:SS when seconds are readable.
**4:03:33**
